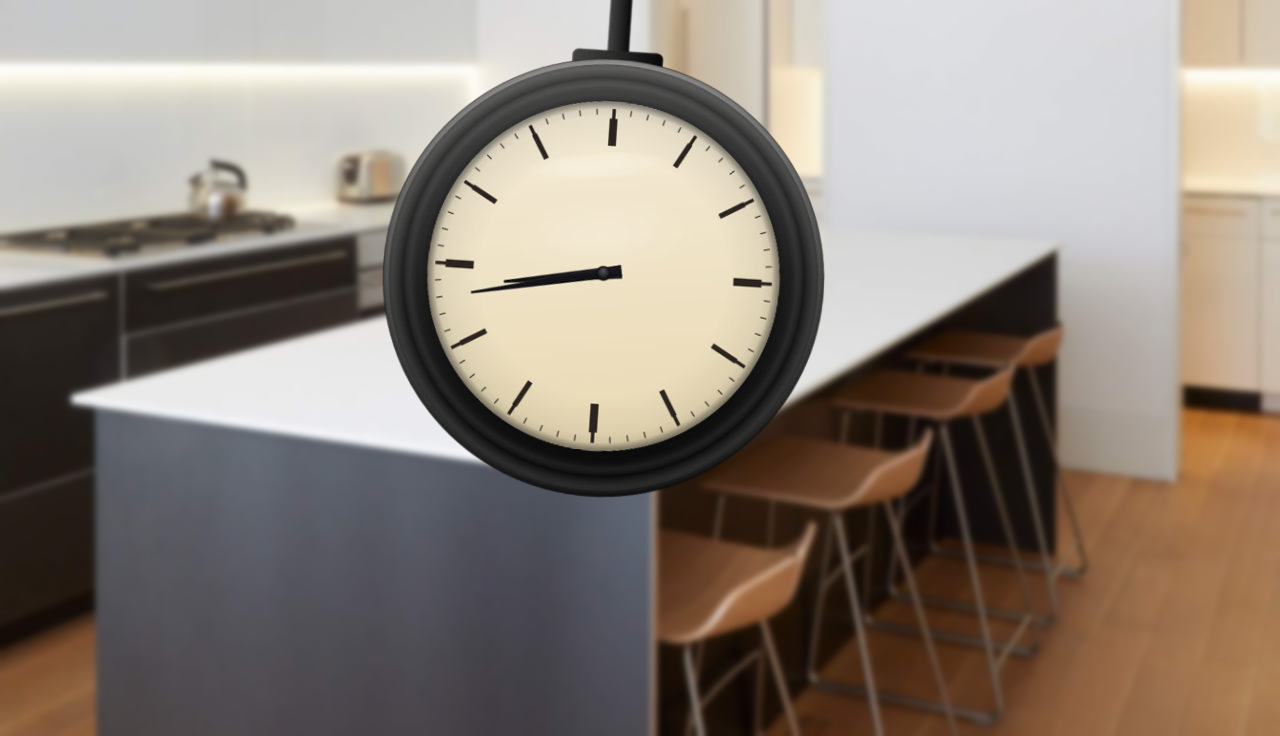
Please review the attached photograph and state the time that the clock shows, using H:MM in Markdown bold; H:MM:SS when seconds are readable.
**8:43**
